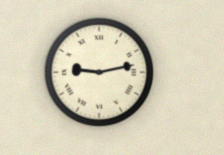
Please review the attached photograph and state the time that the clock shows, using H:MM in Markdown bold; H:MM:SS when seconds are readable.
**9:13**
